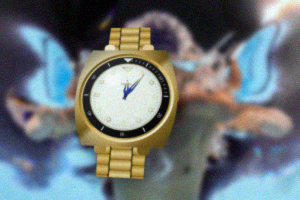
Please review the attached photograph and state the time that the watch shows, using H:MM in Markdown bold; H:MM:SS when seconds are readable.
**12:06**
